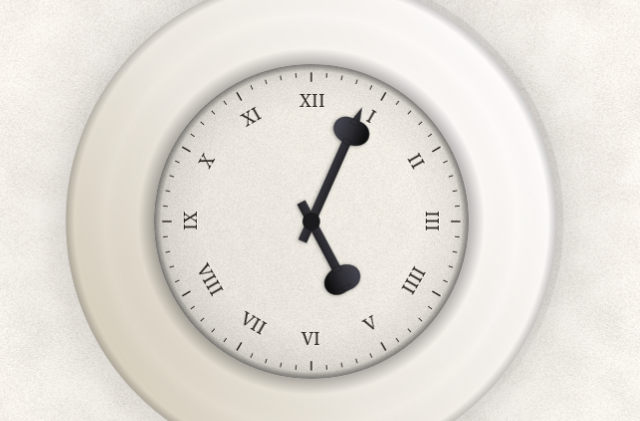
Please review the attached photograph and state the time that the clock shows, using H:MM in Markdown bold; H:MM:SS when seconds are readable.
**5:04**
